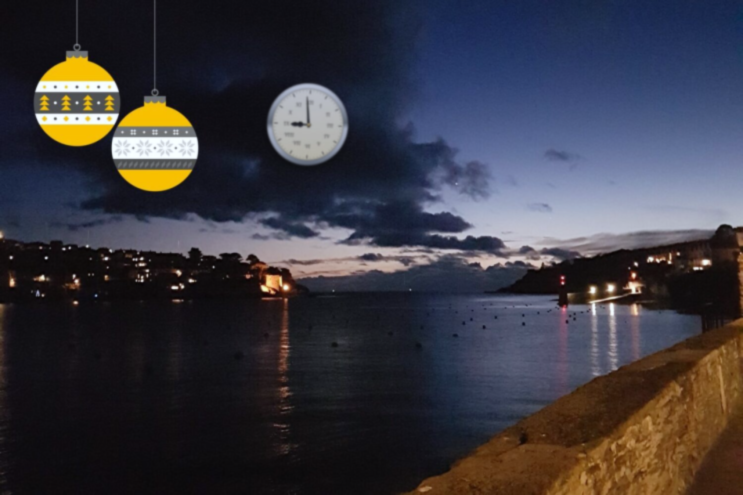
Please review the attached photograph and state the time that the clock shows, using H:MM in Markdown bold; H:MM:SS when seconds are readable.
**8:59**
